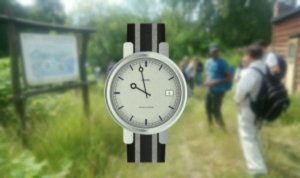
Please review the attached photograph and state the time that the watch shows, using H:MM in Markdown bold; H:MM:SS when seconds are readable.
**9:58**
